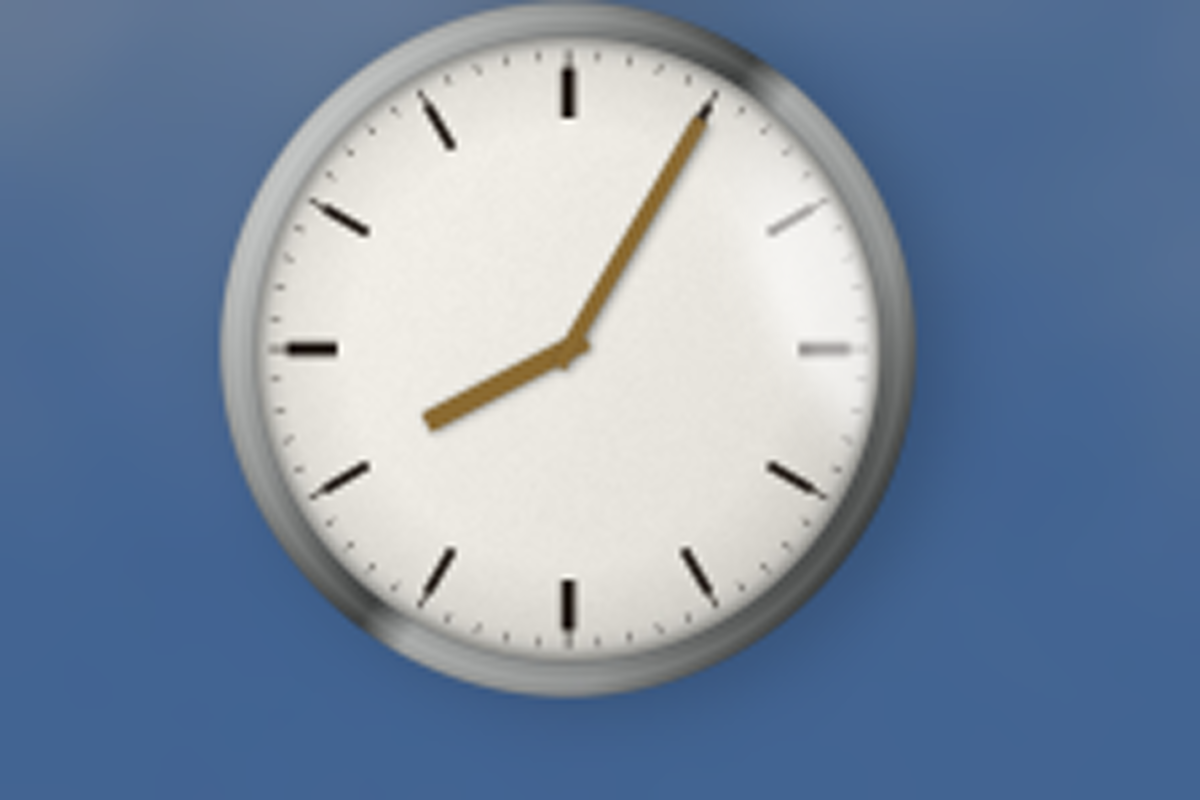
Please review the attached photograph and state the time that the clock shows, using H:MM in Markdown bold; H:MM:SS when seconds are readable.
**8:05**
